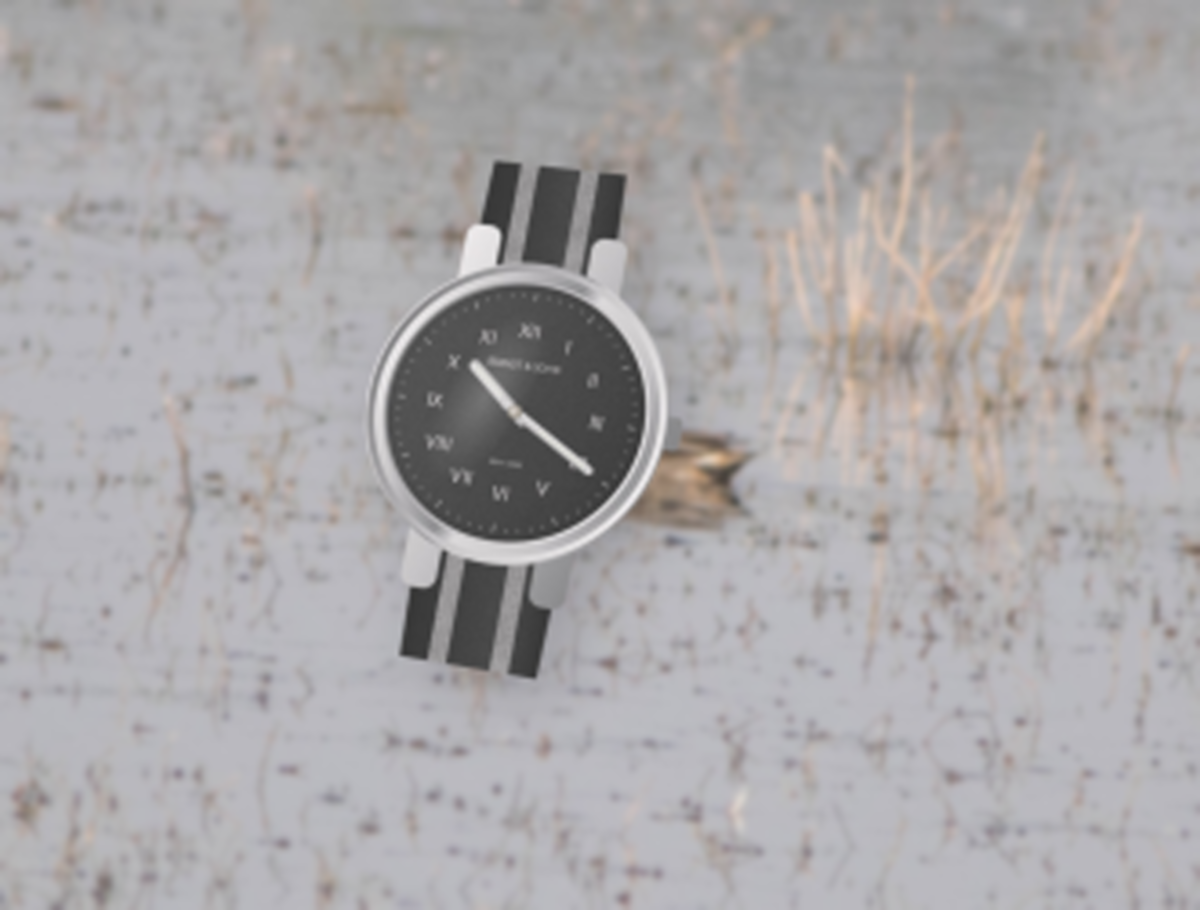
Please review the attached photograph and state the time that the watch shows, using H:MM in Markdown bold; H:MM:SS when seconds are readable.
**10:20**
